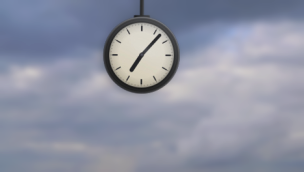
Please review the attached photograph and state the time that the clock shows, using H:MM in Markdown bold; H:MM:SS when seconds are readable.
**7:07**
